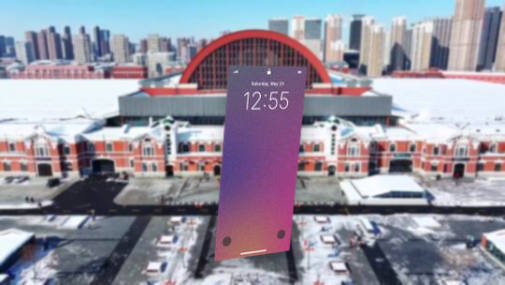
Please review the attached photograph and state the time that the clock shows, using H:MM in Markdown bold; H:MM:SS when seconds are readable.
**12:55**
